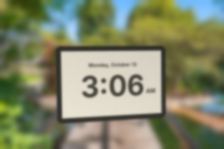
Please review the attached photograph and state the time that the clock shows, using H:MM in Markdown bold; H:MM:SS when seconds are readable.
**3:06**
